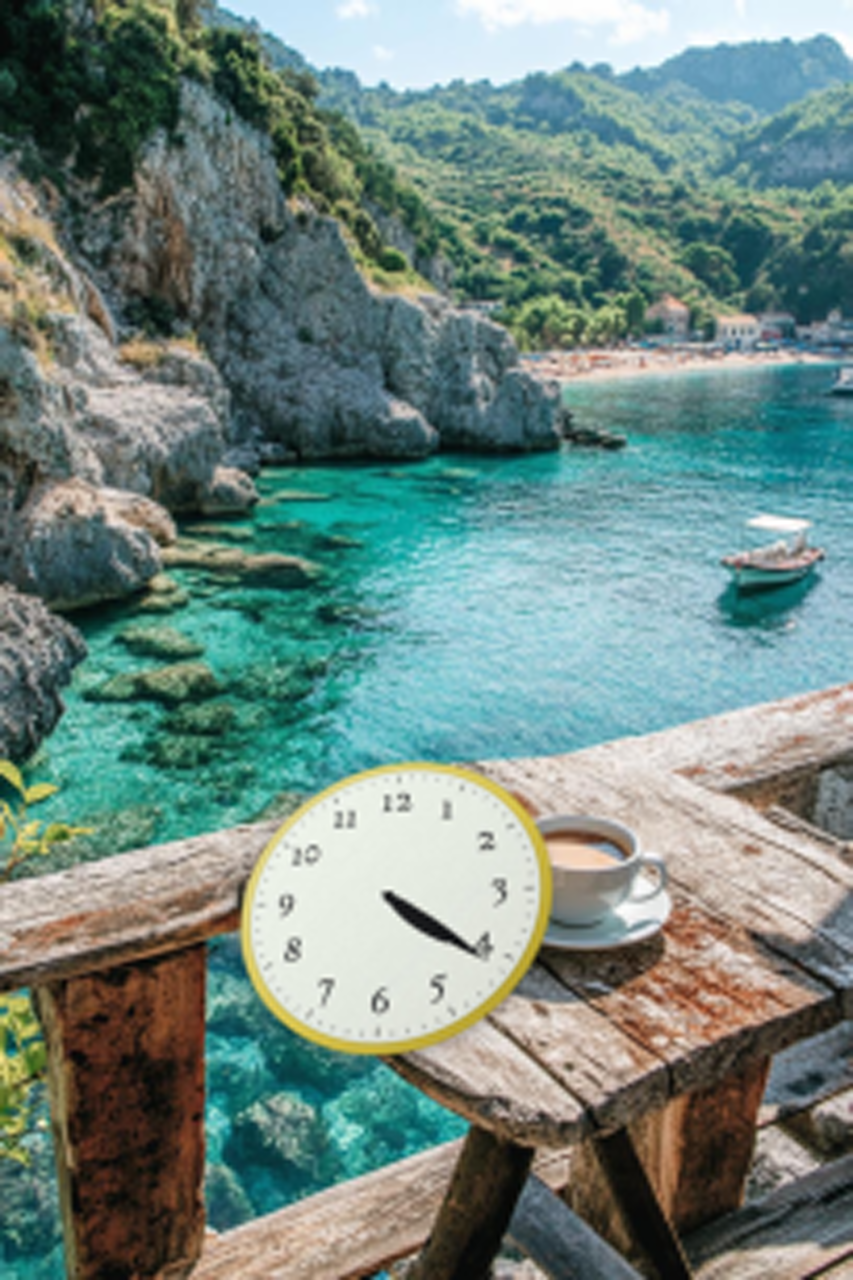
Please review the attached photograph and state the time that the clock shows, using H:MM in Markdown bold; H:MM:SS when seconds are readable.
**4:21**
